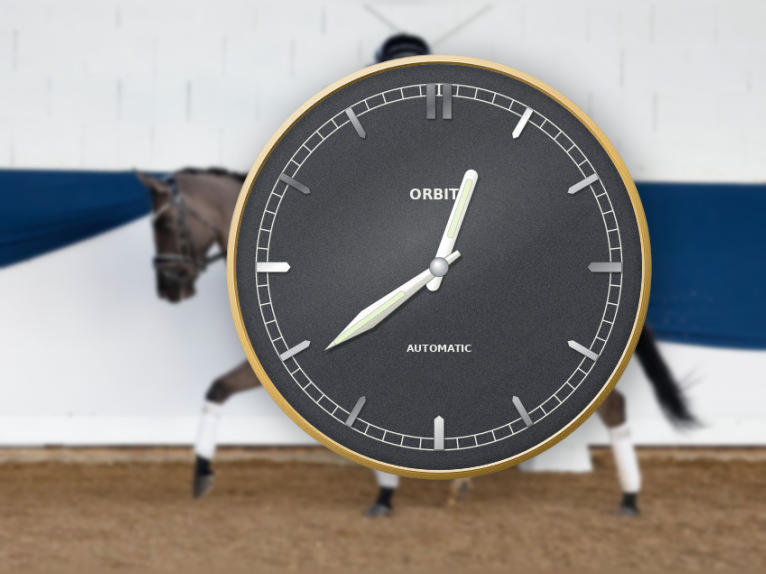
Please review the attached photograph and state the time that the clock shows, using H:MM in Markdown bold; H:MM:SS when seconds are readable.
**12:39**
